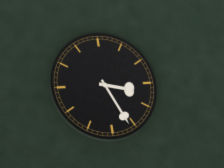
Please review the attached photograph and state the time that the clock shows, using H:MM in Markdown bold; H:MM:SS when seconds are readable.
**3:26**
